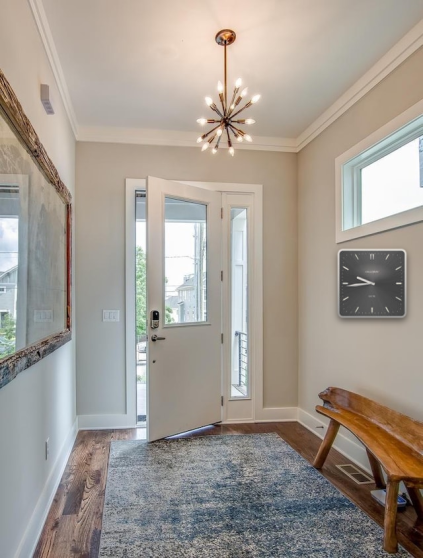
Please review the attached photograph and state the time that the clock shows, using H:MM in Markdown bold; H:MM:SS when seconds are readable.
**9:44**
